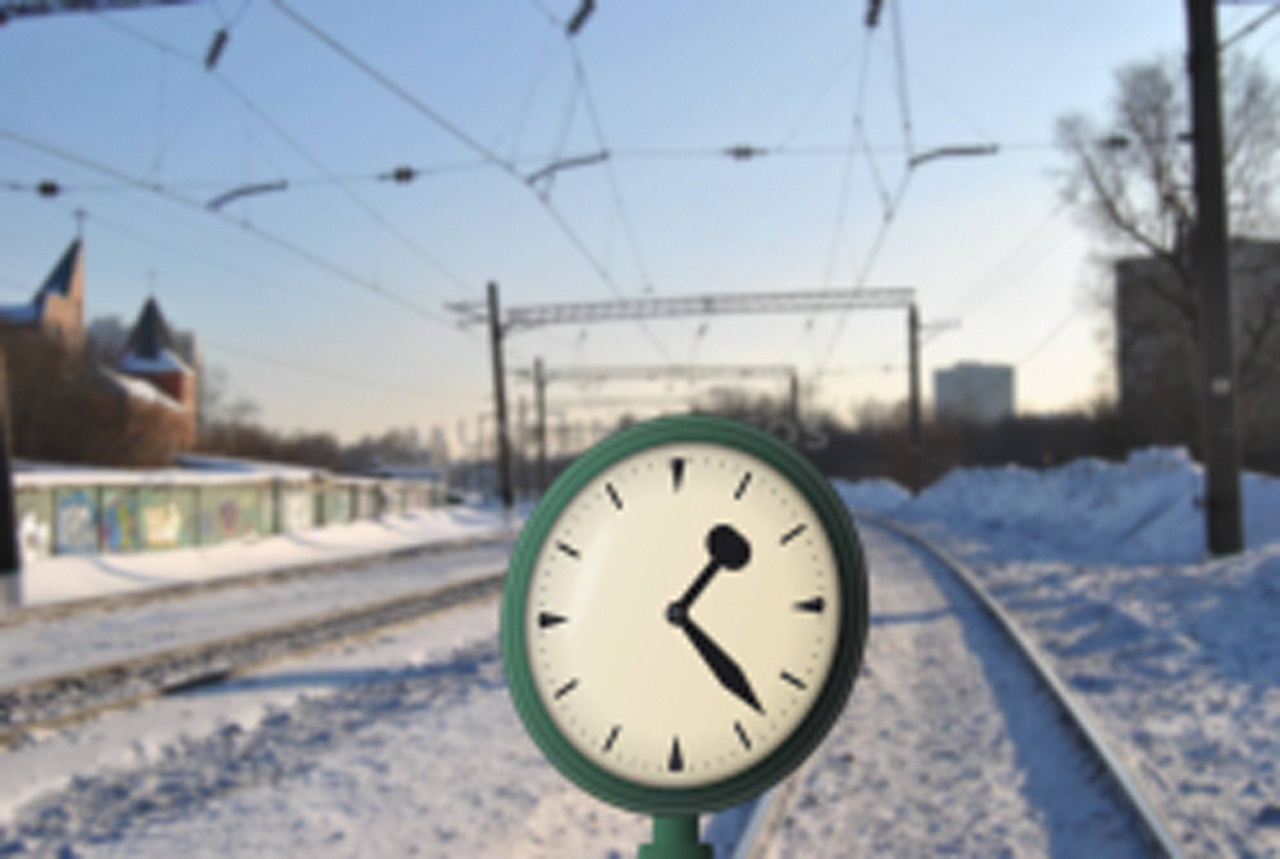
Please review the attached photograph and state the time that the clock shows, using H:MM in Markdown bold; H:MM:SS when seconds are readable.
**1:23**
